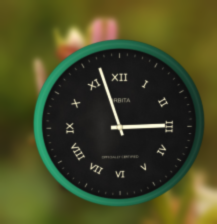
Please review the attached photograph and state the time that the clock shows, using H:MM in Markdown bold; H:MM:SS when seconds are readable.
**2:57**
